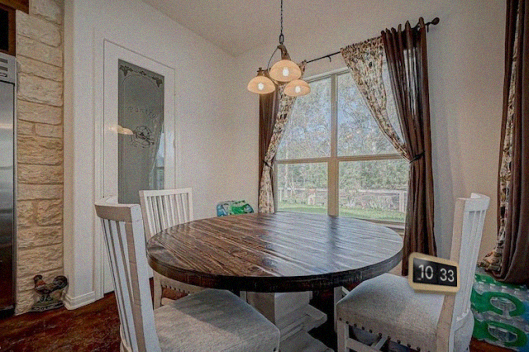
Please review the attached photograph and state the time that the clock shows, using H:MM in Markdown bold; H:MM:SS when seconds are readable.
**10:33**
